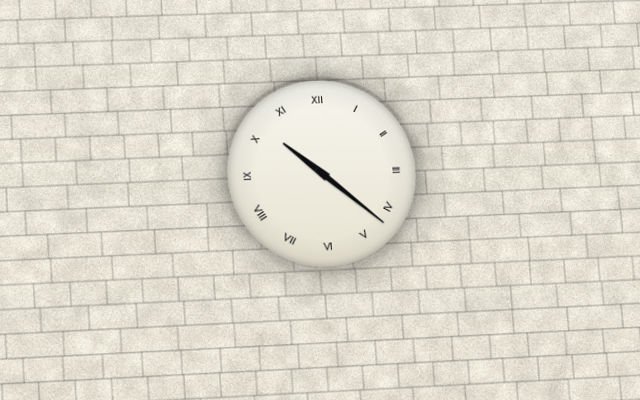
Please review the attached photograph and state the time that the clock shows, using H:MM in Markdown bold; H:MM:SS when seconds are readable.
**10:22**
